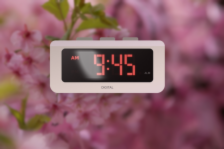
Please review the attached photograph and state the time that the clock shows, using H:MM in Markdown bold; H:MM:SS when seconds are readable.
**9:45**
